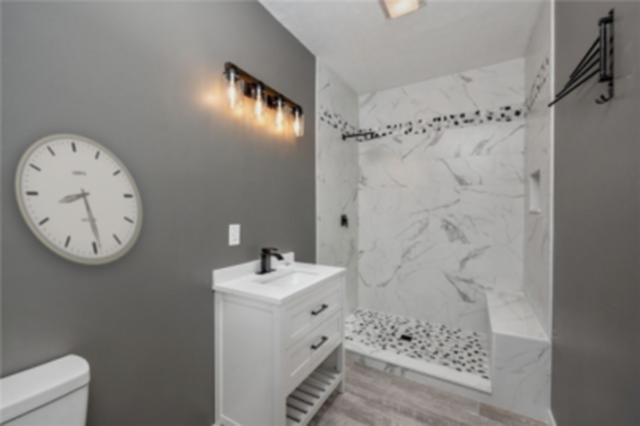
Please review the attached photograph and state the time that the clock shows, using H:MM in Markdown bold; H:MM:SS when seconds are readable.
**8:29**
